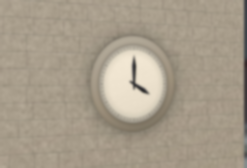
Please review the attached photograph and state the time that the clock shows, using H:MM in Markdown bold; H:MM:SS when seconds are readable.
**4:00**
